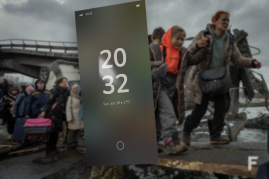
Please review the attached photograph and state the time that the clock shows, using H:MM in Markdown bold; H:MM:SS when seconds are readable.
**20:32**
